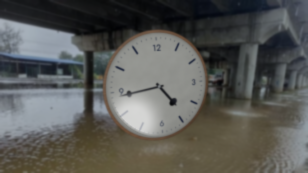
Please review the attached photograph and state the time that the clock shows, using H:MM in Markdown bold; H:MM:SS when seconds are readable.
**4:44**
